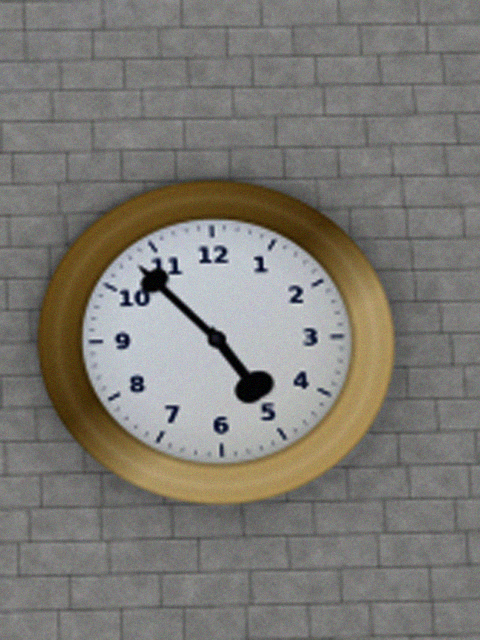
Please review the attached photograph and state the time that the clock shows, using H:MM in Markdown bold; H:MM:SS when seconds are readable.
**4:53**
